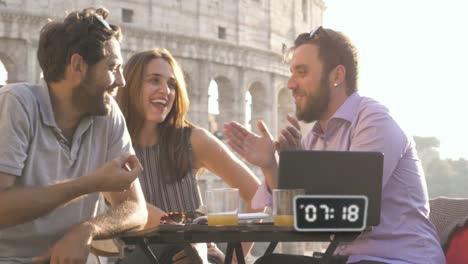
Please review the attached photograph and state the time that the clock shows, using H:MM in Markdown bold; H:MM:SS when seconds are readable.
**7:18**
